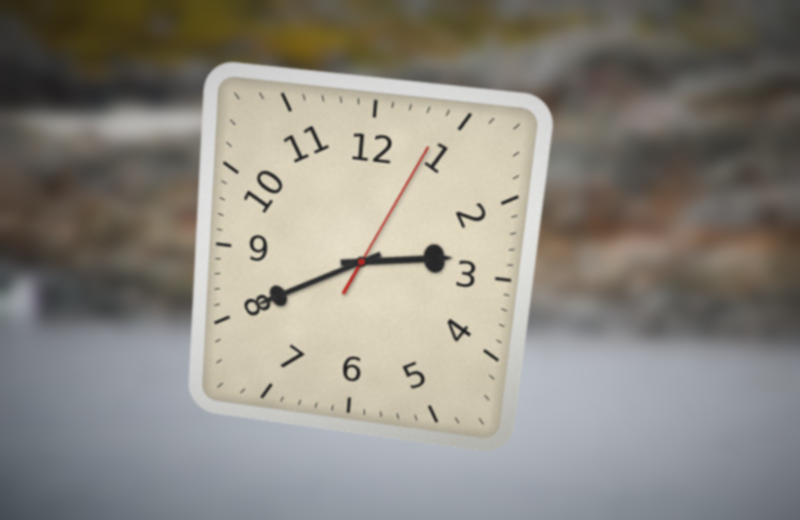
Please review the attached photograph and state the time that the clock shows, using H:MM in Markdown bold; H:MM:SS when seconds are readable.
**2:40:04**
